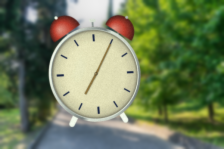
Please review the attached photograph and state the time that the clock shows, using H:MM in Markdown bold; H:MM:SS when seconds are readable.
**7:05**
